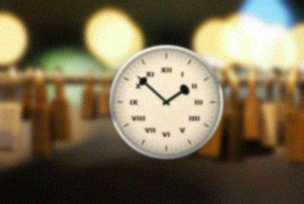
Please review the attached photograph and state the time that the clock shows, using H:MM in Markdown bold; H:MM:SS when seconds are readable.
**1:52**
